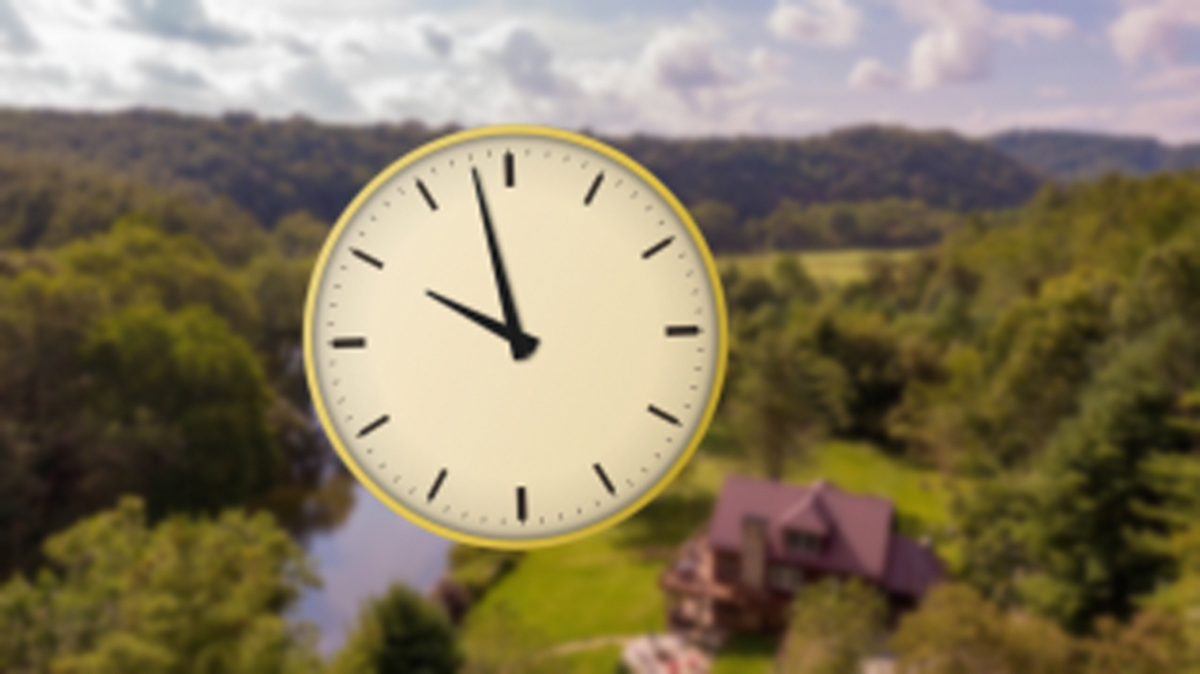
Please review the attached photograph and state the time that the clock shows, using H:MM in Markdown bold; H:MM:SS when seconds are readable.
**9:58**
